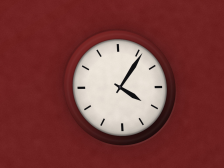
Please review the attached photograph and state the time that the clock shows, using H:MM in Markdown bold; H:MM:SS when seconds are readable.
**4:06**
